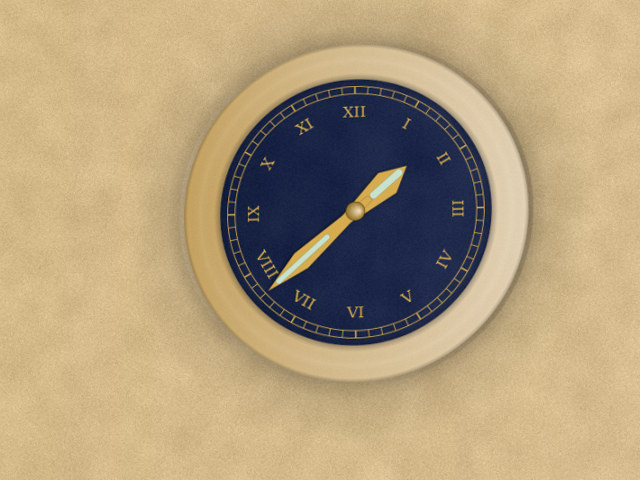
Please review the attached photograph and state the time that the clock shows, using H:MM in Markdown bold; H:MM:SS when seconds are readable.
**1:38**
